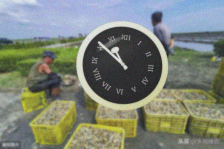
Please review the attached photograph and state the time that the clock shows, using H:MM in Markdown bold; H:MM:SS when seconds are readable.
**10:51**
